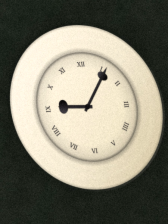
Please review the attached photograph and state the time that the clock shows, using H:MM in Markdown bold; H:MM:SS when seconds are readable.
**9:06**
